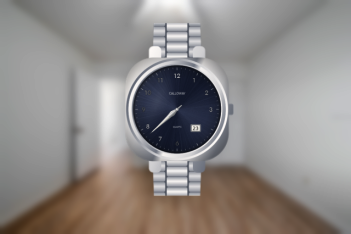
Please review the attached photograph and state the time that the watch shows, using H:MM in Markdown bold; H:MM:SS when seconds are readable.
**7:38**
